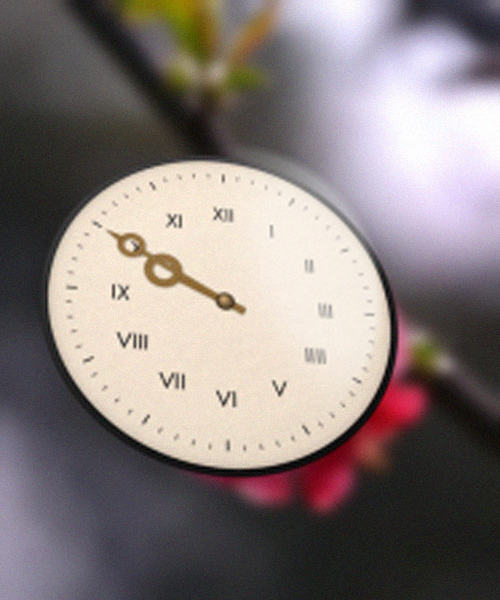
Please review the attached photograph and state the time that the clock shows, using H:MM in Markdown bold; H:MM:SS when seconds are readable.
**9:50**
